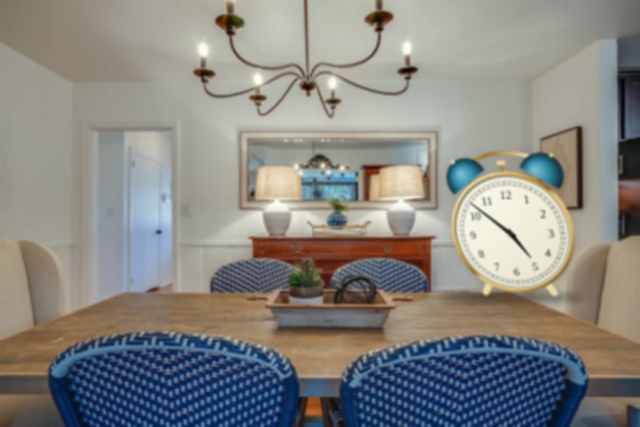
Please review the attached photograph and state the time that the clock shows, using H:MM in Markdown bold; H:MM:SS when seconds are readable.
**4:52**
